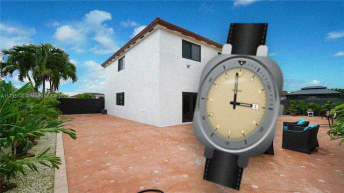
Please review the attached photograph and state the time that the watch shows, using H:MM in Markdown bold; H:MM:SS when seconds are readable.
**2:59**
